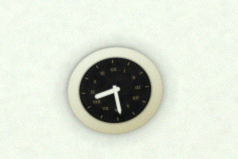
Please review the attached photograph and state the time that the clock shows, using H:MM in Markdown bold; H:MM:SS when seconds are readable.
**8:29**
